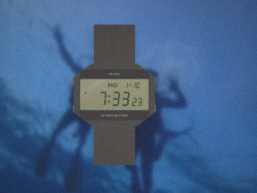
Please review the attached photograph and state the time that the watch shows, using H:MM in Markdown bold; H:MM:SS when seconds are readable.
**7:33:23**
